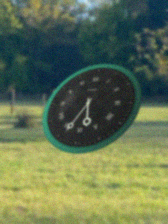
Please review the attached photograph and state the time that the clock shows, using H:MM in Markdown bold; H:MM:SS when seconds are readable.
**5:34**
